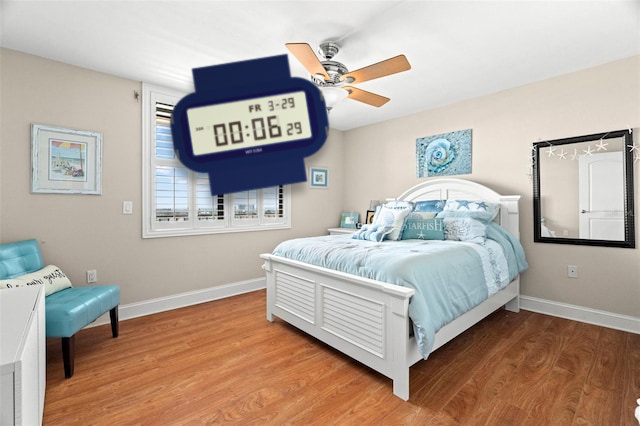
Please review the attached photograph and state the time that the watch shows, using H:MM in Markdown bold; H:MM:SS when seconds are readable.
**0:06:29**
